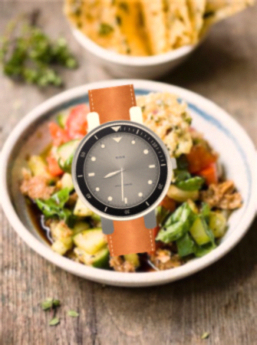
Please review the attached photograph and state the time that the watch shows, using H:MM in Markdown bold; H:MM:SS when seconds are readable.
**8:31**
